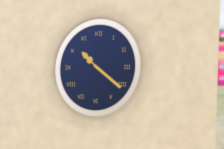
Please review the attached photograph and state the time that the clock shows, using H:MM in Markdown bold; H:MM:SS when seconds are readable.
**10:21**
